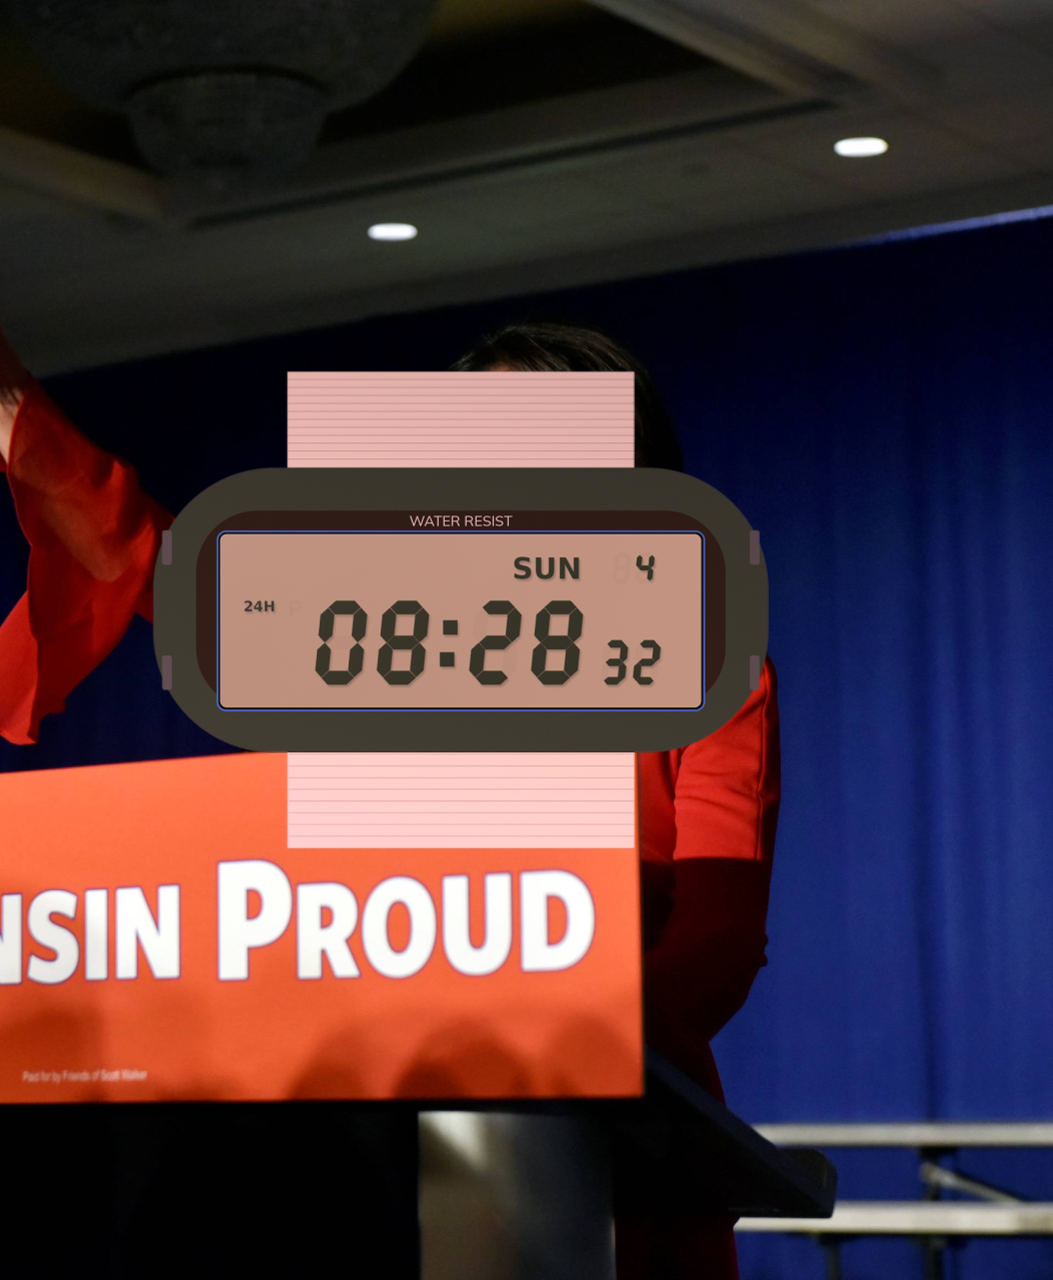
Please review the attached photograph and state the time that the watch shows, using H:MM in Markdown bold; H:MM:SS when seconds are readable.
**8:28:32**
